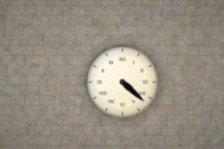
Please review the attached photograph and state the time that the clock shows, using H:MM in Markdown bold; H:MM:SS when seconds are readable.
**4:22**
